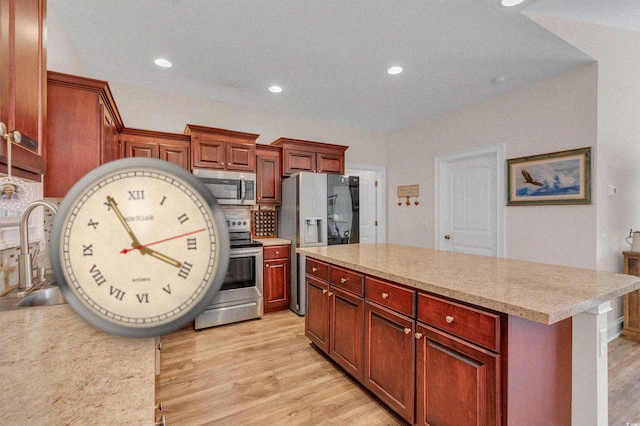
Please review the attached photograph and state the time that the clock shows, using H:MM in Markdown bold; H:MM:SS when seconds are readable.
**3:55:13**
